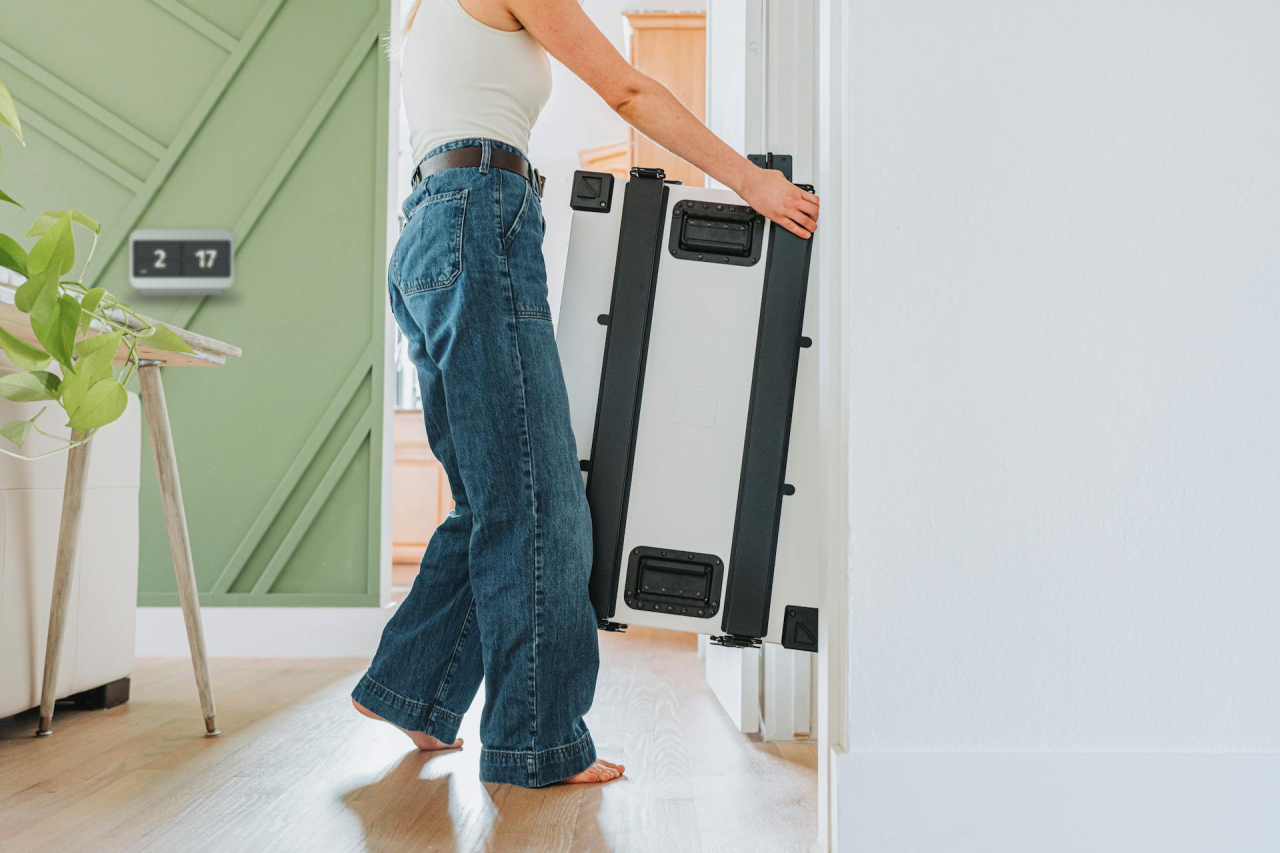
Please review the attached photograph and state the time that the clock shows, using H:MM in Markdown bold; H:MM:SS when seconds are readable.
**2:17**
